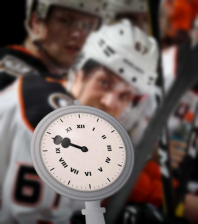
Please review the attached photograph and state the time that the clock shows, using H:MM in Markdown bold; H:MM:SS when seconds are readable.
**9:49**
